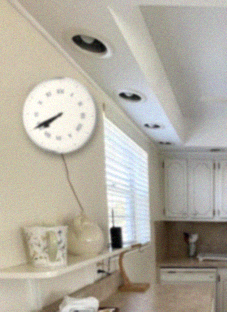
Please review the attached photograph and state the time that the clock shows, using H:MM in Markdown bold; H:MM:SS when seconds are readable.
**7:40**
